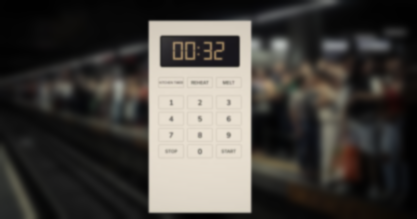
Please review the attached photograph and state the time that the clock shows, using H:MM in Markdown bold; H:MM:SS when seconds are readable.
**0:32**
